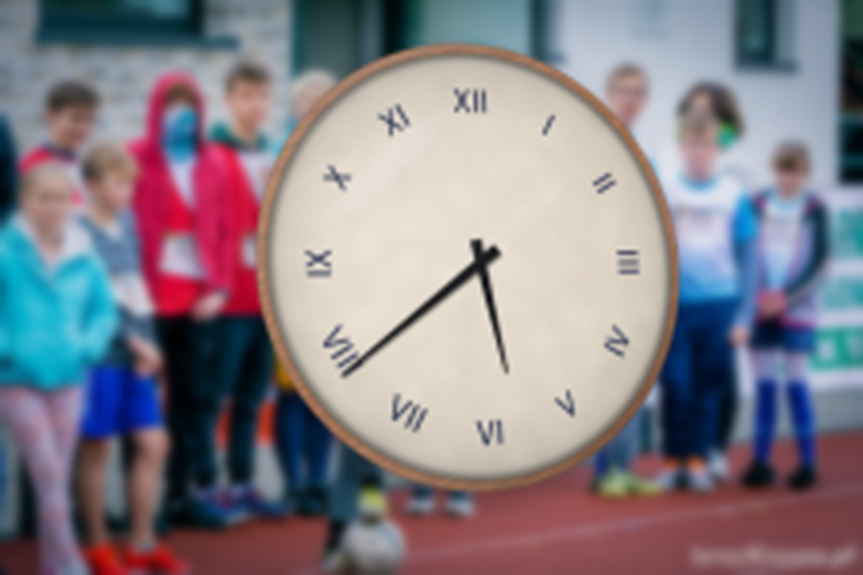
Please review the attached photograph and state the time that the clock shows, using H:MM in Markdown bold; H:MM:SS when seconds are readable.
**5:39**
